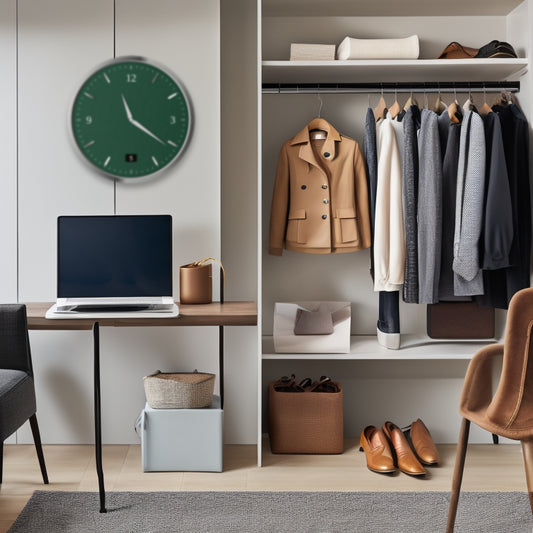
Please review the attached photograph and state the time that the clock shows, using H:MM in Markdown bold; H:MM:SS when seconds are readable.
**11:21**
